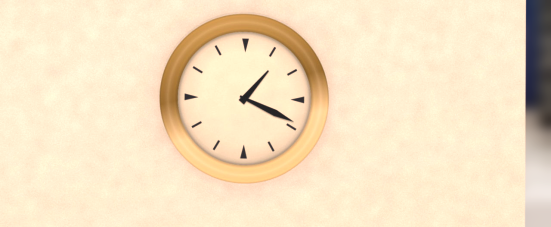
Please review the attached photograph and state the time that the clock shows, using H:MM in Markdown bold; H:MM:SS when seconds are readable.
**1:19**
